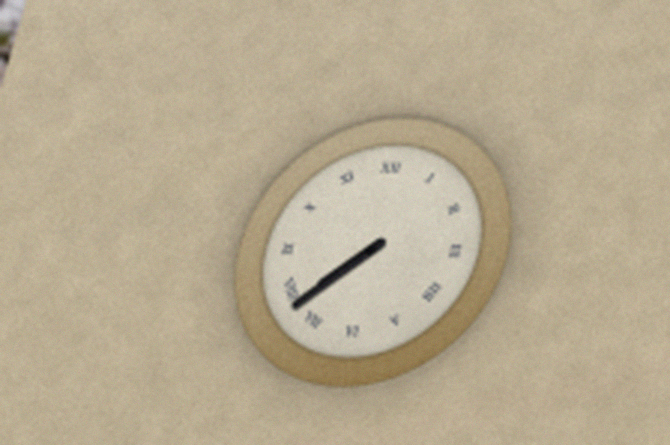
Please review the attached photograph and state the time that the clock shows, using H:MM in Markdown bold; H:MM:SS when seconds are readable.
**7:38**
